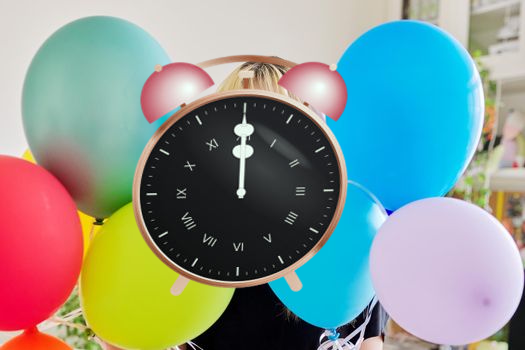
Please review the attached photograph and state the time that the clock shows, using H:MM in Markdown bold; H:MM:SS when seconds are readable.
**12:00**
